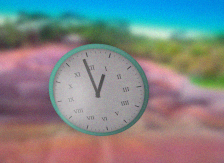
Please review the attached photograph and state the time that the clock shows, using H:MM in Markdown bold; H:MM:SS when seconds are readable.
**12:59**
